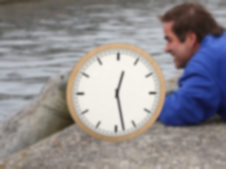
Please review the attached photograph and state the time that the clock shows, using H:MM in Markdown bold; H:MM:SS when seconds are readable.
**12:28**
